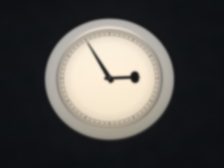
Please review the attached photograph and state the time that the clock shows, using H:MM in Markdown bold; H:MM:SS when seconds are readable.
**2:55**
